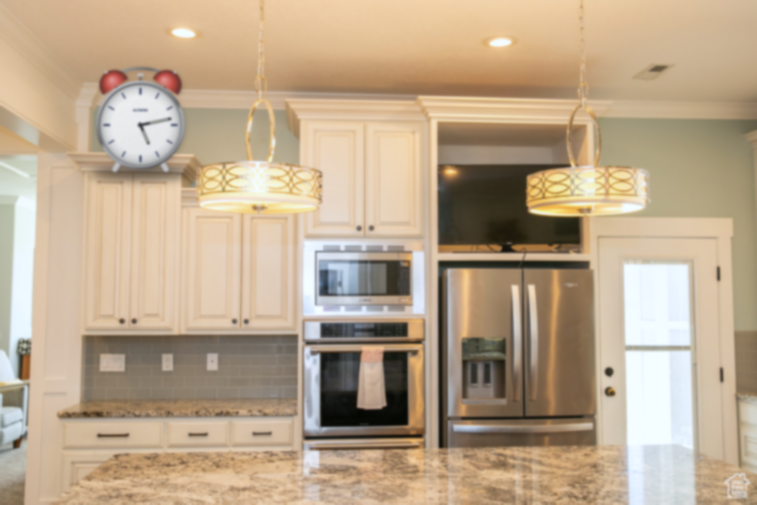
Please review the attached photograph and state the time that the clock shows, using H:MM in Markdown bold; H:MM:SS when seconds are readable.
**5:13**
